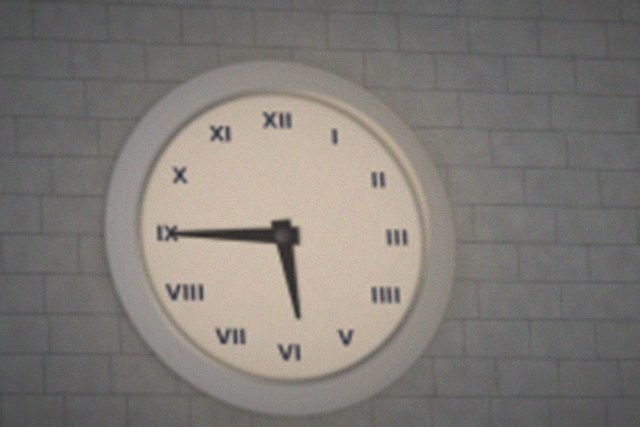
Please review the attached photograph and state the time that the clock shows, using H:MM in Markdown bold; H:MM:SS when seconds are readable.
**5:45**
